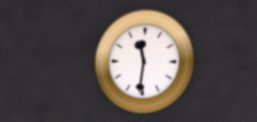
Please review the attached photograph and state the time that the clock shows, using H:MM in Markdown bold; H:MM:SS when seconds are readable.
**11:31**
